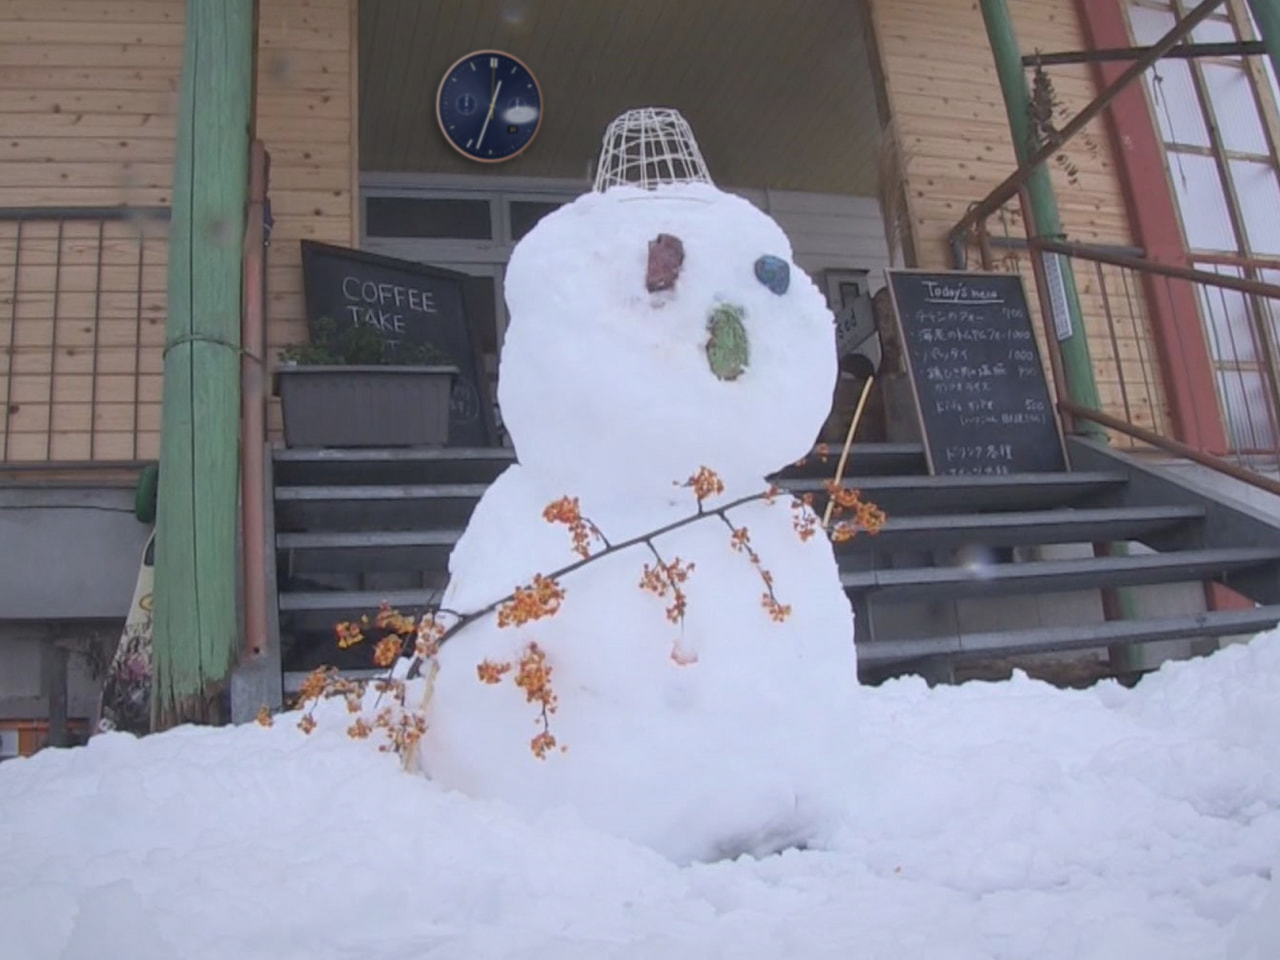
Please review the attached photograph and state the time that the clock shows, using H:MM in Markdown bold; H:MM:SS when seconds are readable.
**12:33**
